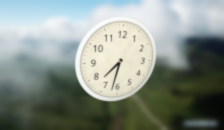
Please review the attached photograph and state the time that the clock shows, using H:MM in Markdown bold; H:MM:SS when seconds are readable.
**7:32**
